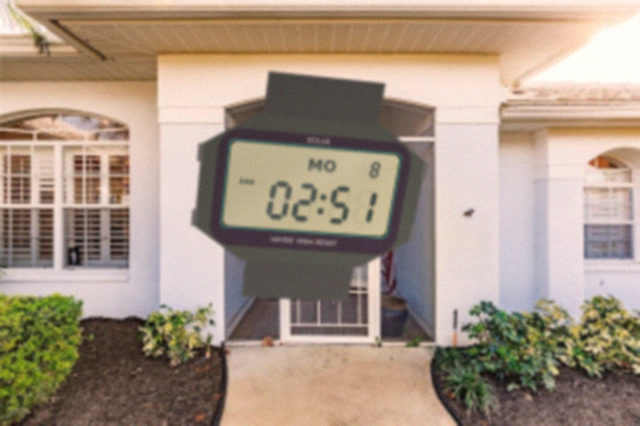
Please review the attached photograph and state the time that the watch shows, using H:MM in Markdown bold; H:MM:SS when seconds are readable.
**2:51**
